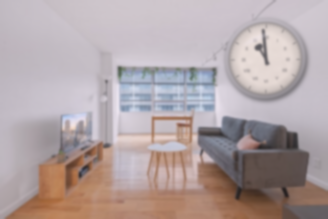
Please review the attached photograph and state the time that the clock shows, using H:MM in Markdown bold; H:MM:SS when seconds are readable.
**10:59**
